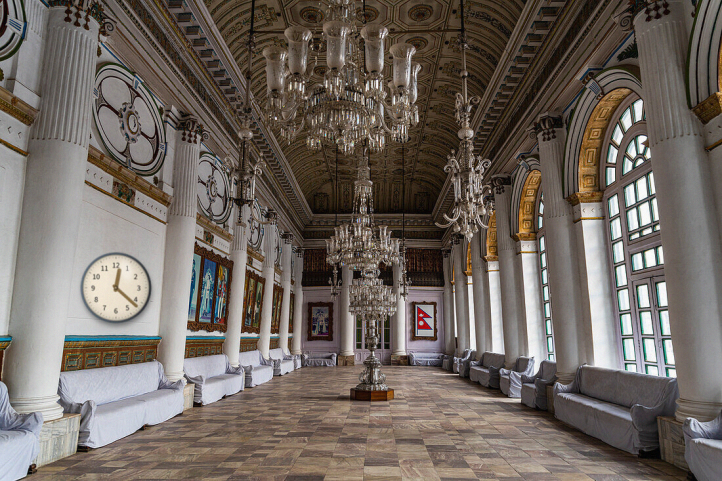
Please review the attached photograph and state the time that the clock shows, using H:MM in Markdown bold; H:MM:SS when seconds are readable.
**12:22**
